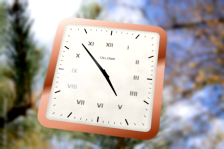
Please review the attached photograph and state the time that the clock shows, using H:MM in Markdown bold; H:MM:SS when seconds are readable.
**4:53**
